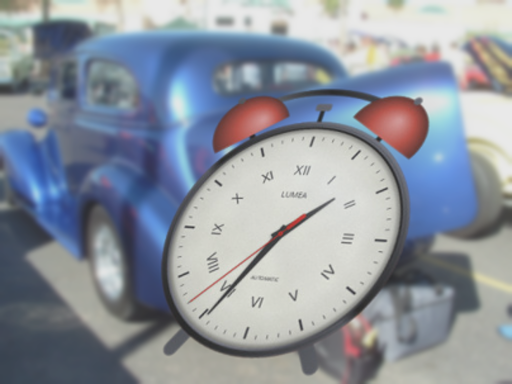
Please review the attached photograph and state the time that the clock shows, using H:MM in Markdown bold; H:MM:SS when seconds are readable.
**1:34:37**
